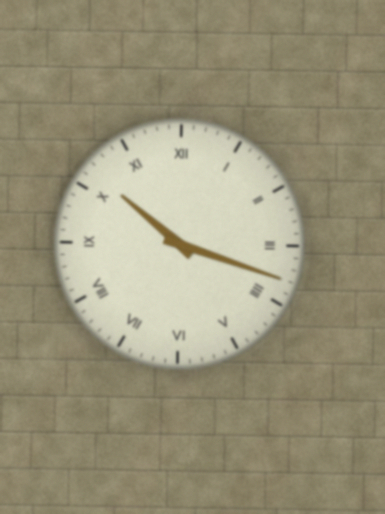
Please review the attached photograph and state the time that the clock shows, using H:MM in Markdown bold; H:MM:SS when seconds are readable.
**10:18**
